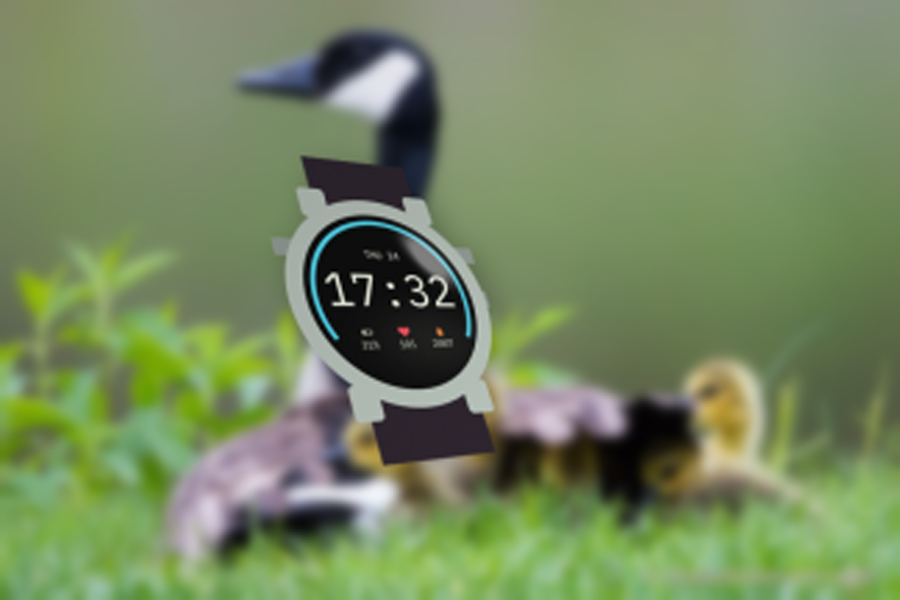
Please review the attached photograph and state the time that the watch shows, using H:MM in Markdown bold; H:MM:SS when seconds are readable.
**17:32**
